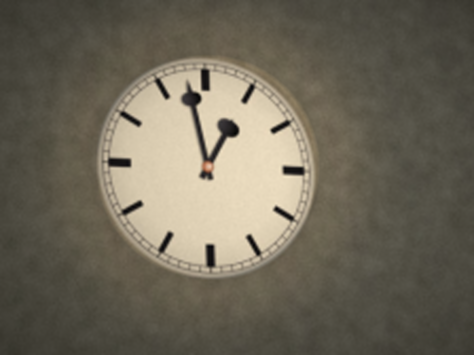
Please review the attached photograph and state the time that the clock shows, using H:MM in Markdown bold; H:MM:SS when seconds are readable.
**12:58**
